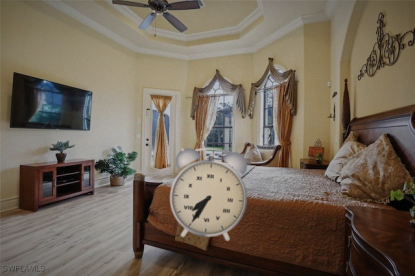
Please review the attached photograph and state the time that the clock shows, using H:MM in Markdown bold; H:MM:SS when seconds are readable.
**7:35**
